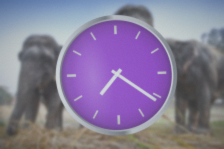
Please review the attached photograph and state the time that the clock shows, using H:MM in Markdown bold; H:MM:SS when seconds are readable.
**7:21**
